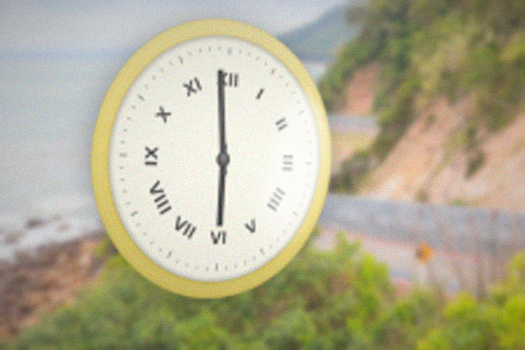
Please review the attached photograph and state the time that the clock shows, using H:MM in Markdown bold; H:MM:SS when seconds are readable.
**5:59**
